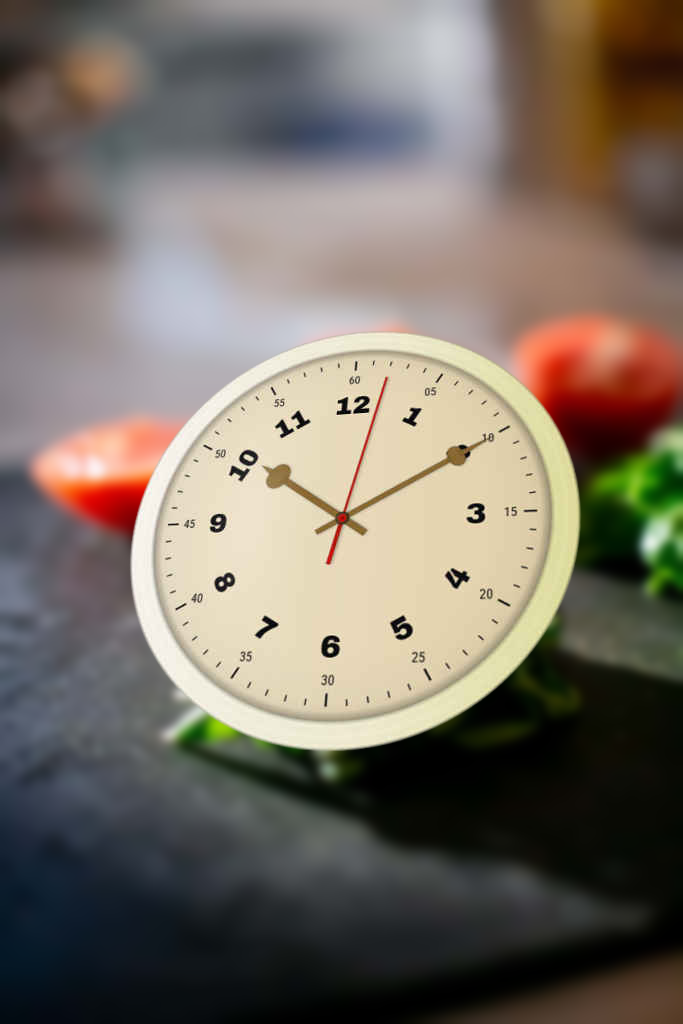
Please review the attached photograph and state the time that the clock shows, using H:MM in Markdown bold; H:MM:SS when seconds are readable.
**10:10:02**
